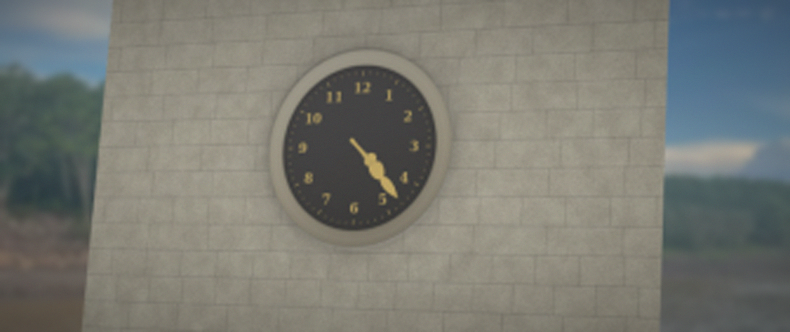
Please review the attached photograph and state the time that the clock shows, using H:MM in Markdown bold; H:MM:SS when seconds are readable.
**4:23**
